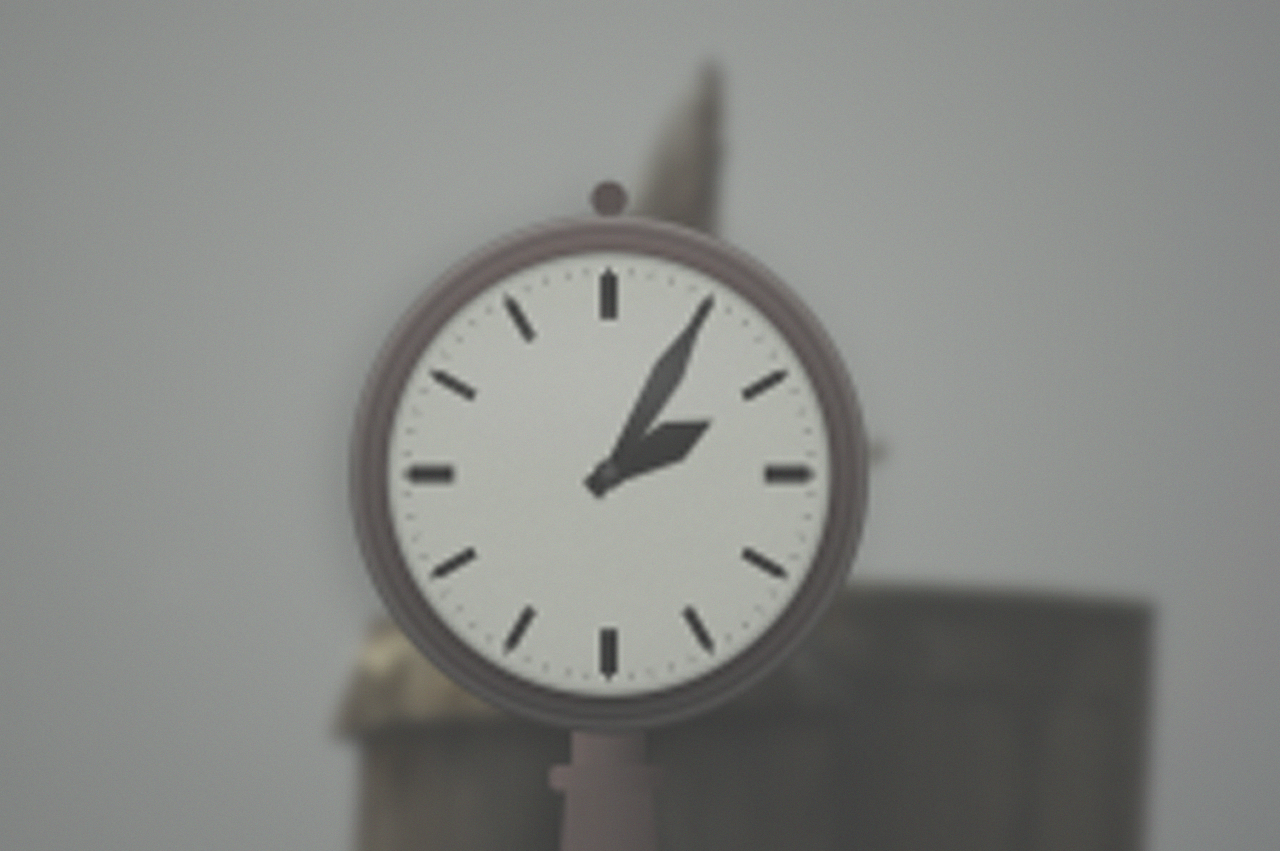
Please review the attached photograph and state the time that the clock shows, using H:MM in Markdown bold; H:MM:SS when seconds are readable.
**2:05**
